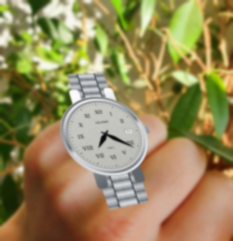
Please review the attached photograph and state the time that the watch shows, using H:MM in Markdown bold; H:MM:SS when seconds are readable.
**7:21**
